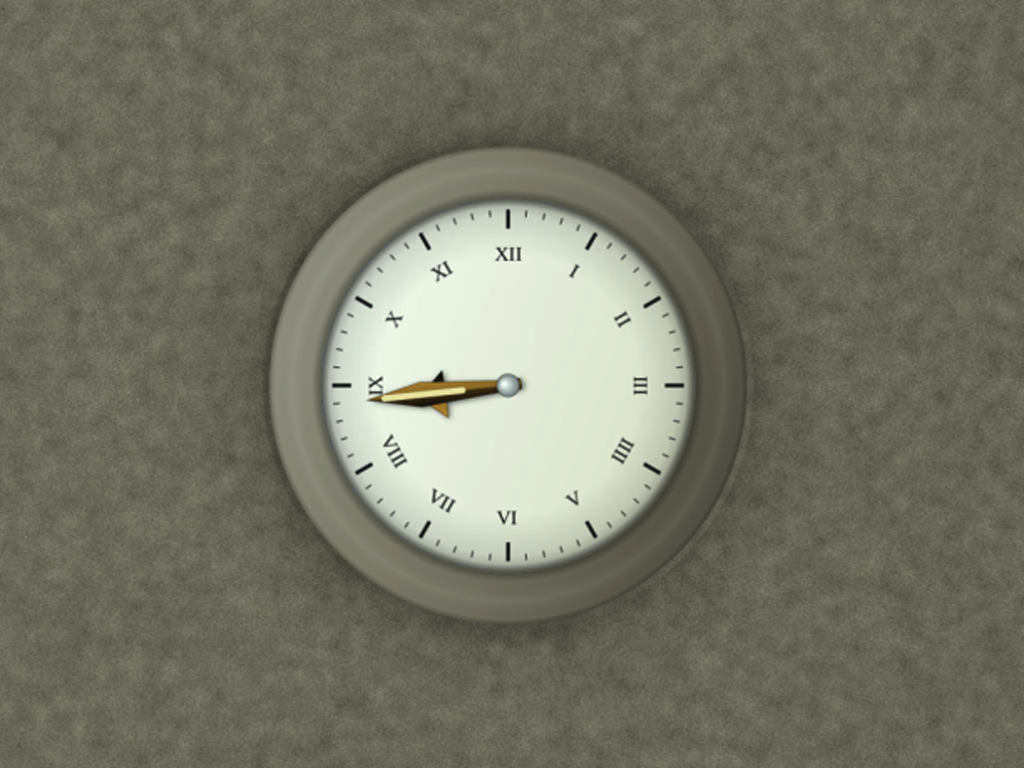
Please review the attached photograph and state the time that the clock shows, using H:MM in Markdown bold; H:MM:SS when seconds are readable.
**8:44**
